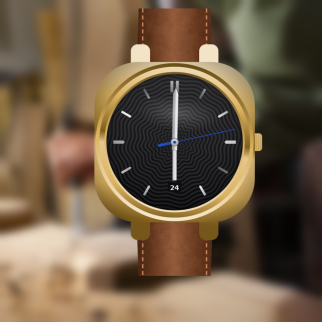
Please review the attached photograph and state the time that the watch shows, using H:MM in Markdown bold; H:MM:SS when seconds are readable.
**6:00:13**
